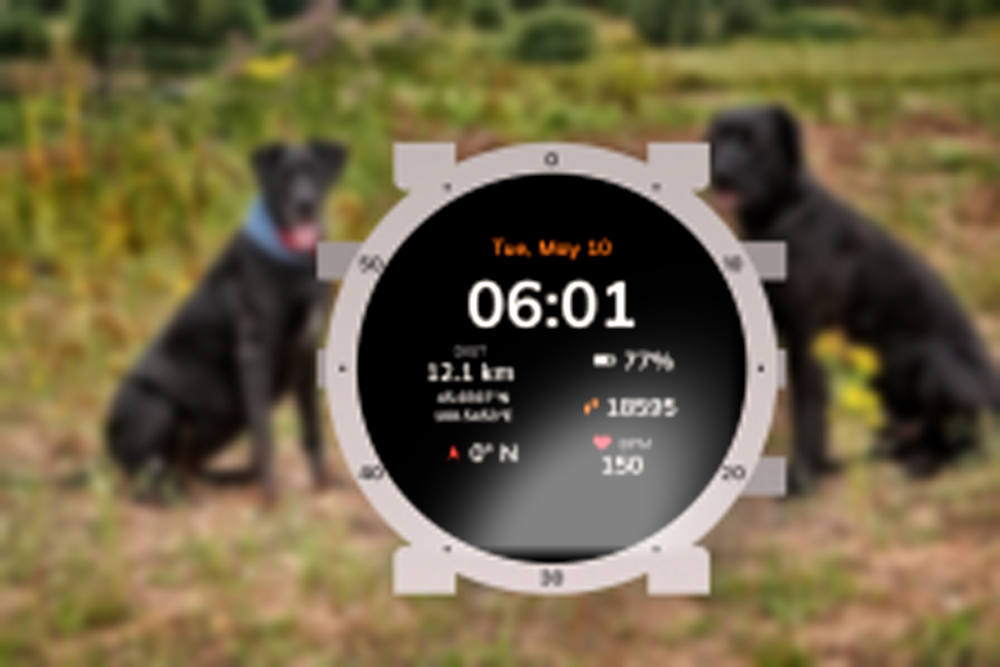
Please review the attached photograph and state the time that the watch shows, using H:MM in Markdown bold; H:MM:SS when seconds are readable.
**6:01**
